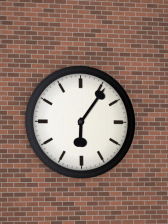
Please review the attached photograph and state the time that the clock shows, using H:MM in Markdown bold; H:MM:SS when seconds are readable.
**6:06**
